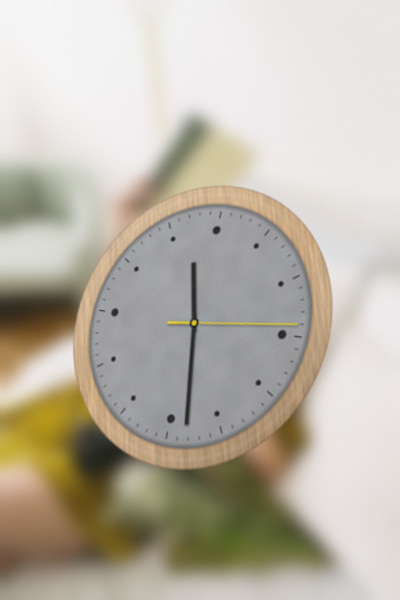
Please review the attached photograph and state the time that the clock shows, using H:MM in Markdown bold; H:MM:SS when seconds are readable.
**11:28:14**
